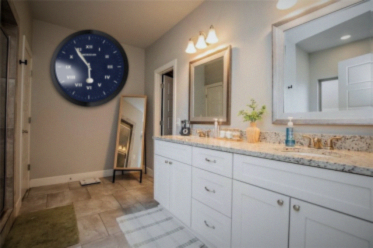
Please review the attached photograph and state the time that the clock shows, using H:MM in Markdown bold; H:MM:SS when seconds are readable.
**5:54**
